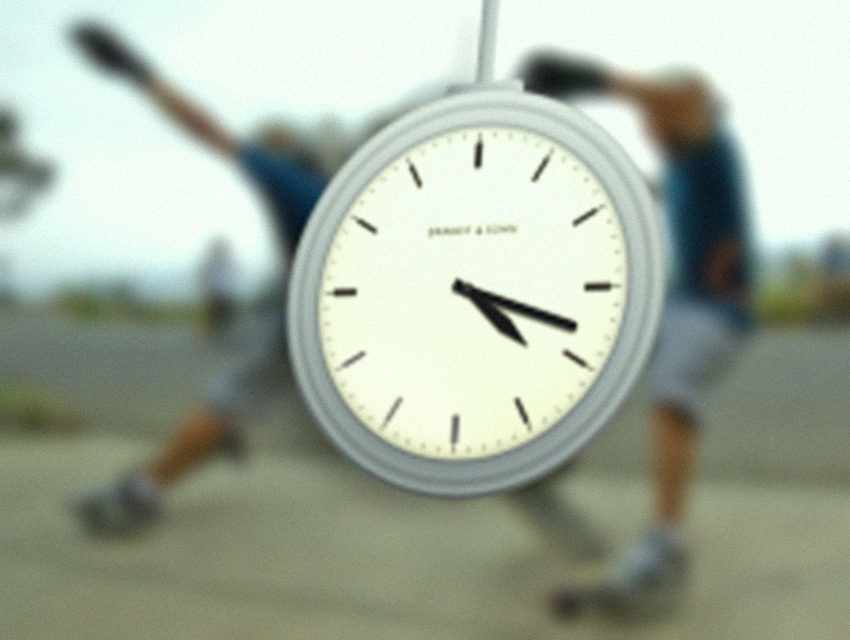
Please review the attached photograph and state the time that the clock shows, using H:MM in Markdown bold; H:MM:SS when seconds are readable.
**4:18**
